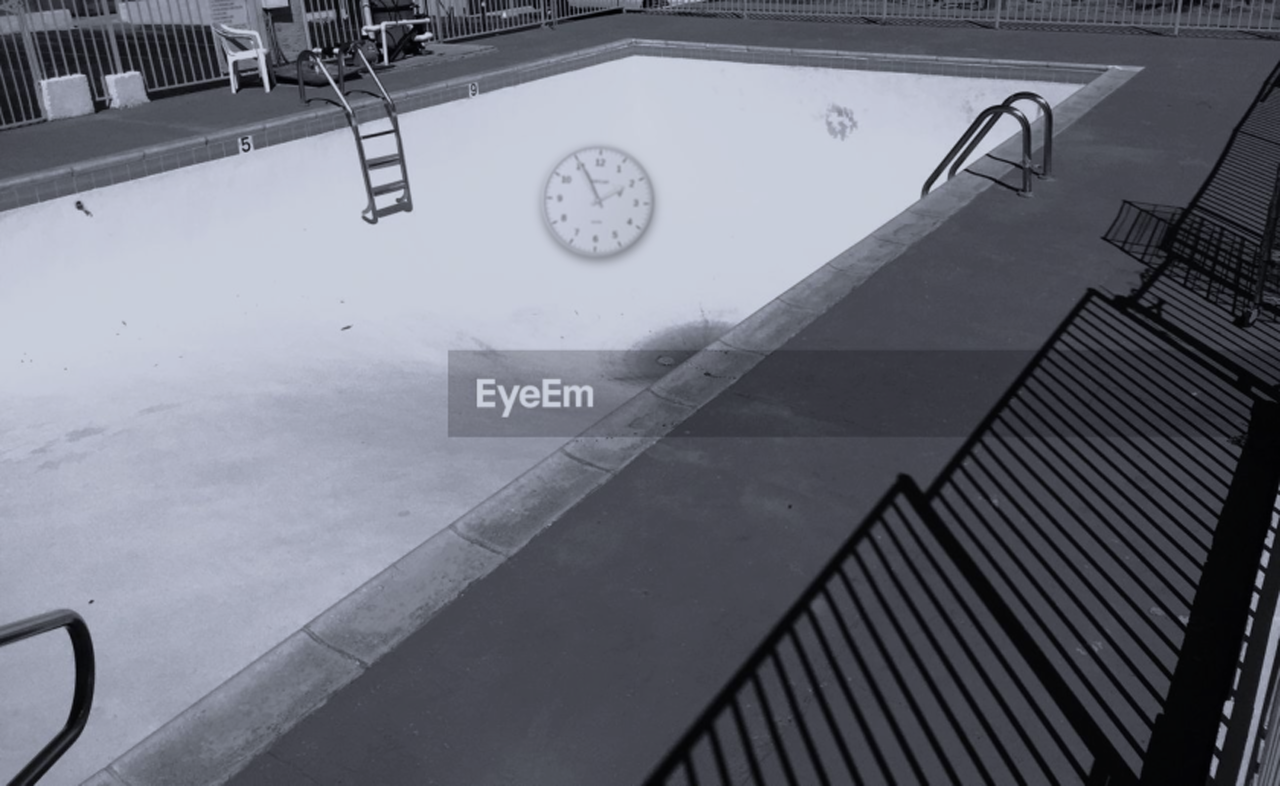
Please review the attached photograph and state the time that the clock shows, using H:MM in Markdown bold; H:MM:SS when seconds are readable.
**1:55**
